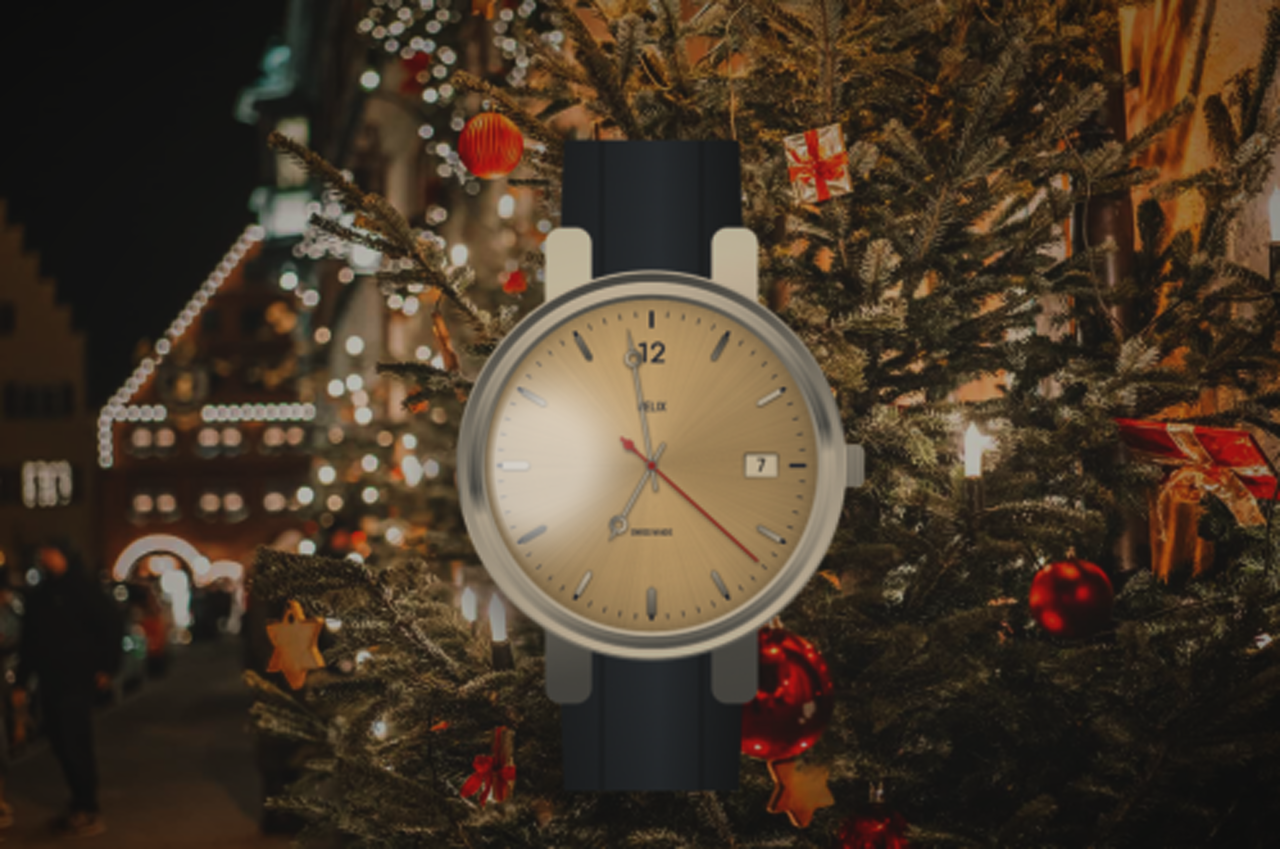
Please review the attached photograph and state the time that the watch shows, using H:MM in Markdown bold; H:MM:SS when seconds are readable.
**6:58:22**
